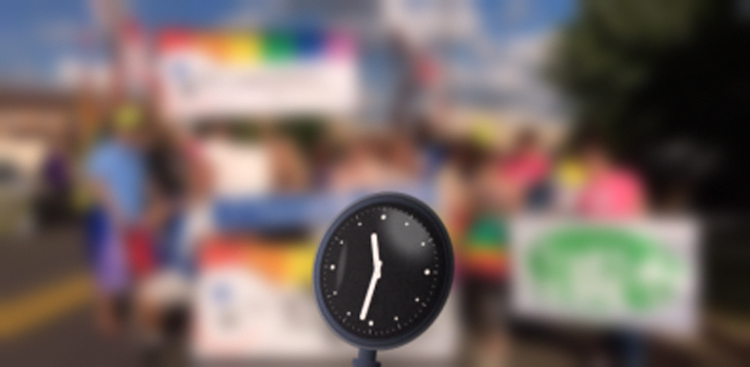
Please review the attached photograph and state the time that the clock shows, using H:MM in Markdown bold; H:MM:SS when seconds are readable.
**11:32**
